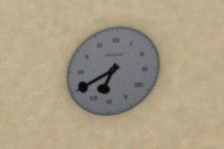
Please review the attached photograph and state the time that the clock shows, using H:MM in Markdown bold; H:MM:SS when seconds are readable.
**6:40**
